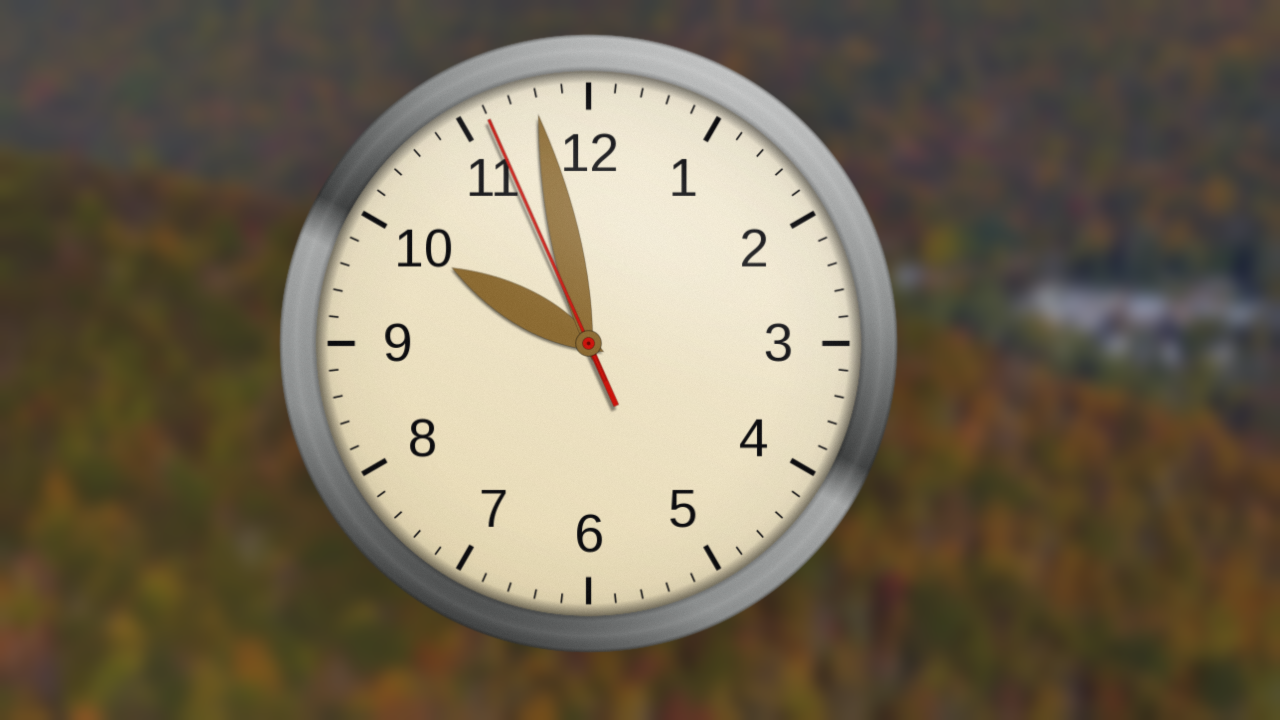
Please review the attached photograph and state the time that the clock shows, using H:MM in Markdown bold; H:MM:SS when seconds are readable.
**9:57:56**
